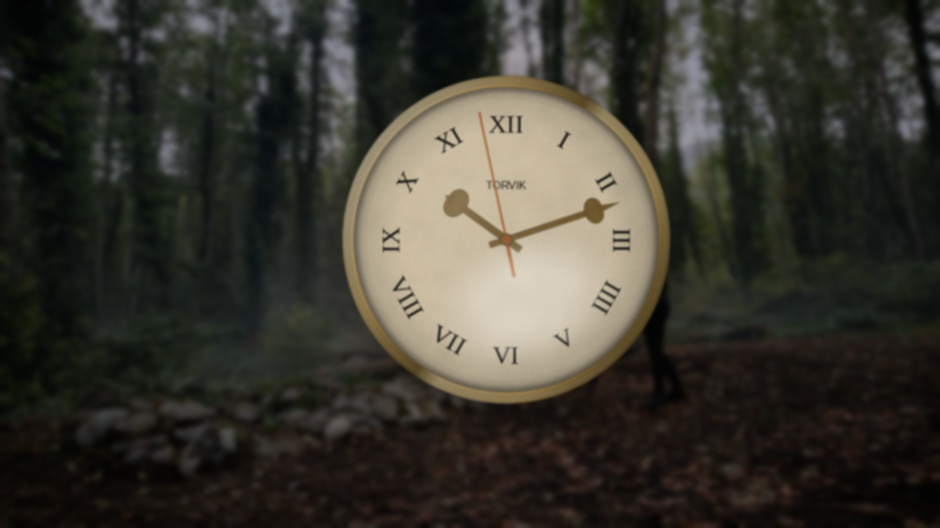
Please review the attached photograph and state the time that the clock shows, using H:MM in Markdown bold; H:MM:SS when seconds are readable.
**10:11:58**
